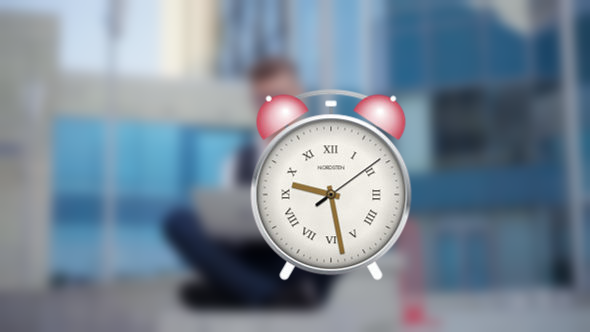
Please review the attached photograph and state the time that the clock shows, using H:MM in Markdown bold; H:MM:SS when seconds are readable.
**9:28:09**
